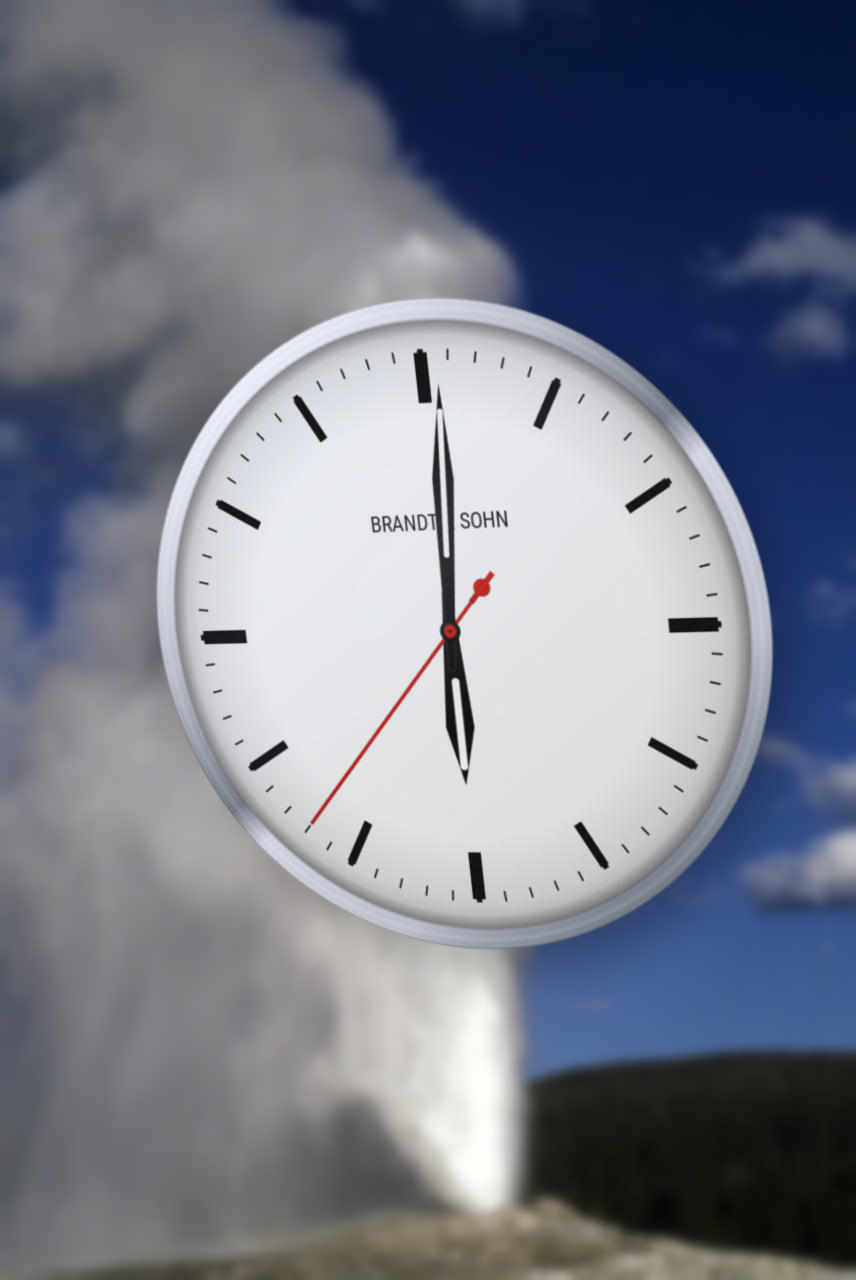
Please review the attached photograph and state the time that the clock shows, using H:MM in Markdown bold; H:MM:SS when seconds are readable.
**6:00:37**
